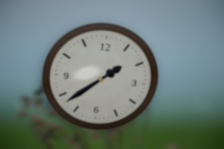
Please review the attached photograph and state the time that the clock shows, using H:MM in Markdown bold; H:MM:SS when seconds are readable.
**1:38**
